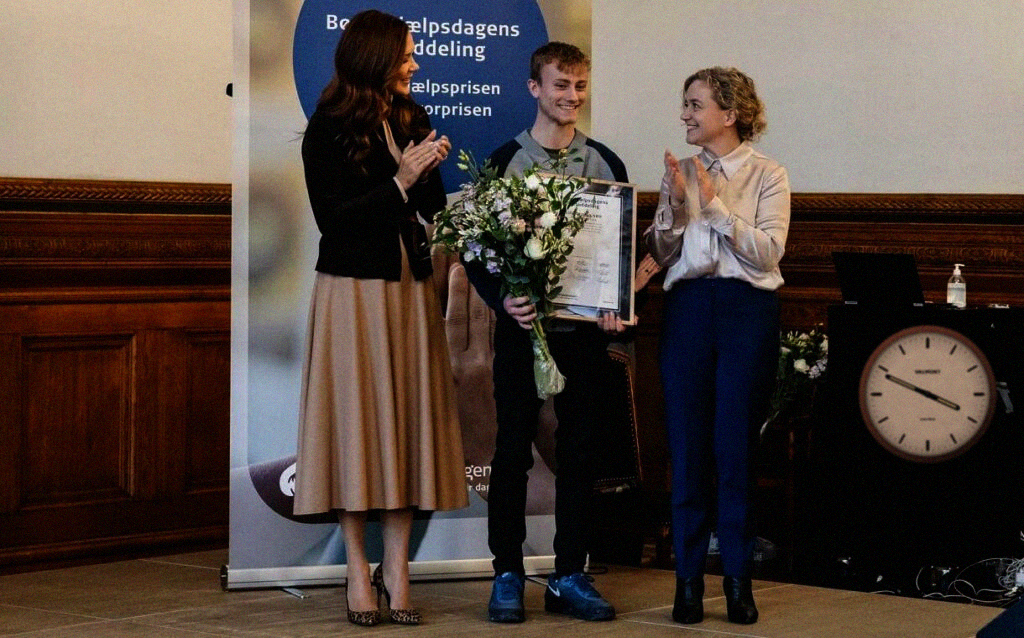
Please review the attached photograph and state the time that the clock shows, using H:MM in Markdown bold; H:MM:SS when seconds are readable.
**3:49**
